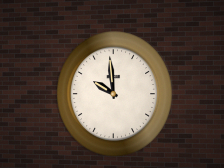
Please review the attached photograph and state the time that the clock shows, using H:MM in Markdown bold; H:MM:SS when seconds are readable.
**9:59**
